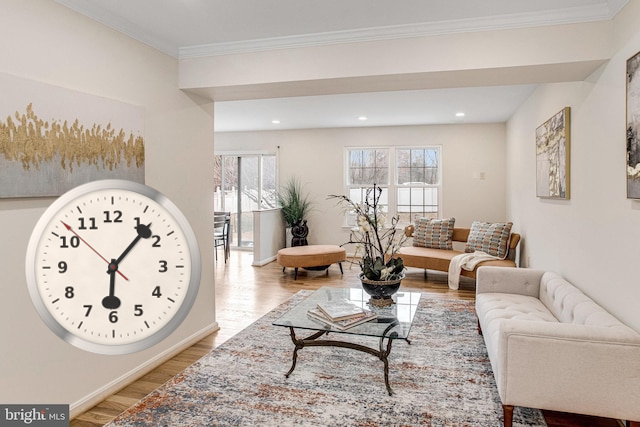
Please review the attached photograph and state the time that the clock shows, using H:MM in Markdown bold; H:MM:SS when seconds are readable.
**6:06:52**
